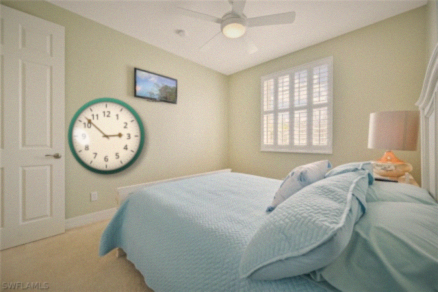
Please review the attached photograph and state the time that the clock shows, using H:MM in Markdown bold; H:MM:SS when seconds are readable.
**2:52**
